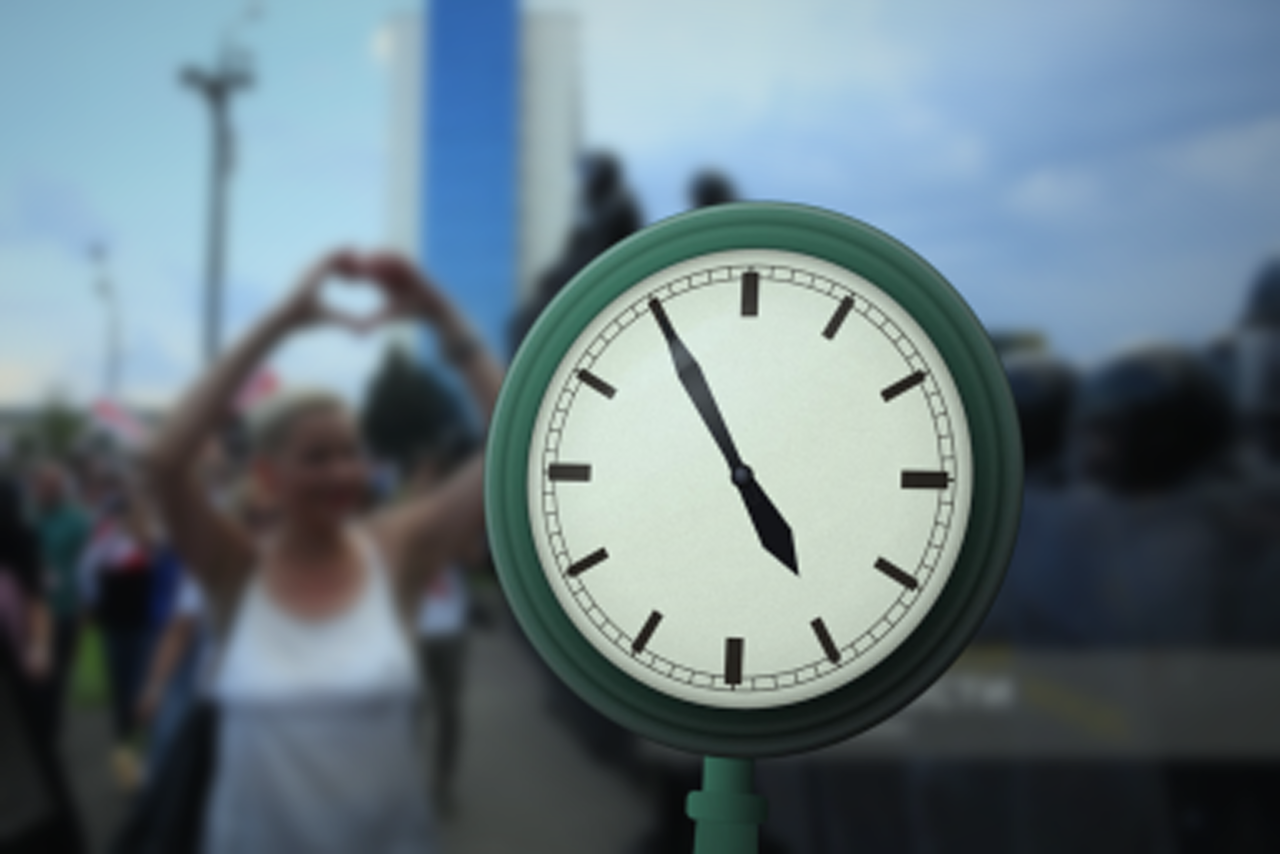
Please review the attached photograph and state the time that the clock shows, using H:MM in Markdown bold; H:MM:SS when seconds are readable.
**4:55**
